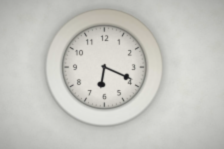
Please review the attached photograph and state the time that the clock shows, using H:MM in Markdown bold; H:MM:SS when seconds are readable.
**6:19**
